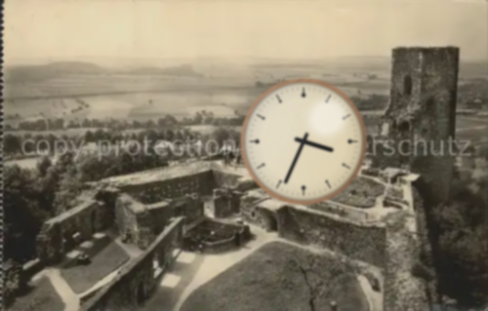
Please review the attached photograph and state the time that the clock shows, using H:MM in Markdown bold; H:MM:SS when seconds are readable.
**3:34**
